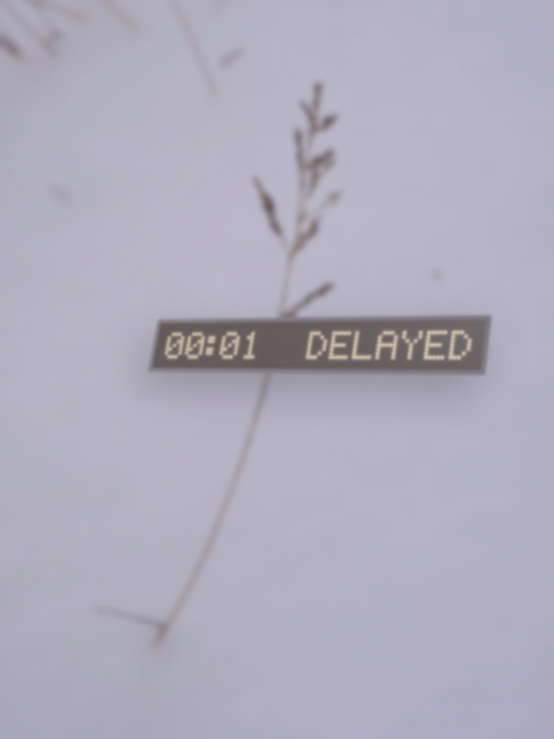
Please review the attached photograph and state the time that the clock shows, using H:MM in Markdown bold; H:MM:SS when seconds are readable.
**0:01**
